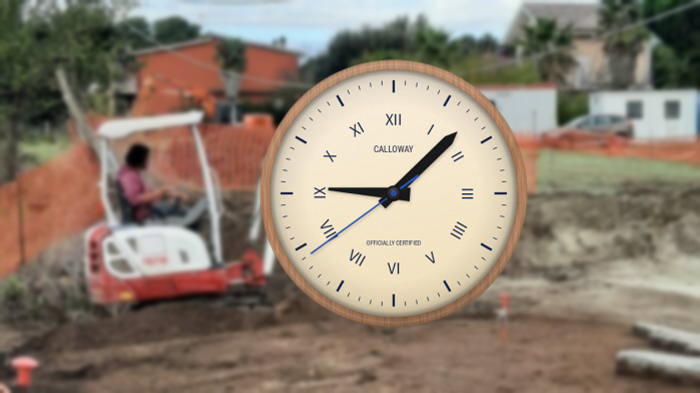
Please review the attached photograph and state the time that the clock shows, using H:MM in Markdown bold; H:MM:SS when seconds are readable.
**9:07:39**
